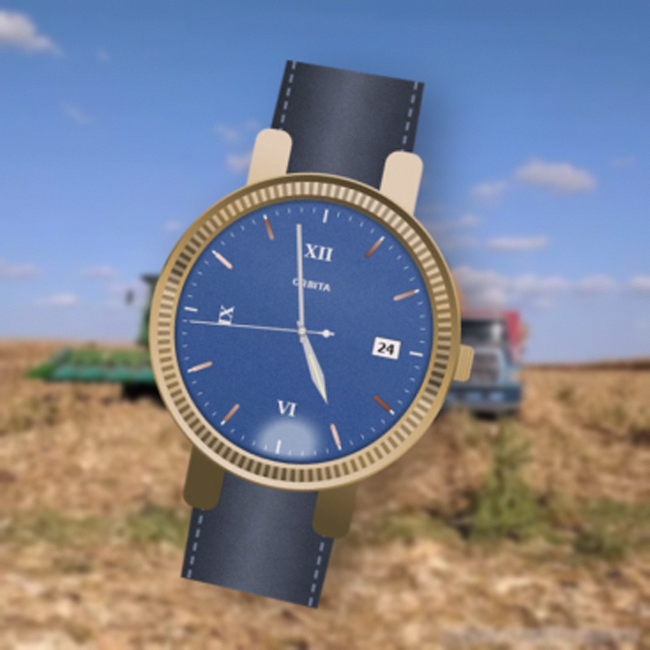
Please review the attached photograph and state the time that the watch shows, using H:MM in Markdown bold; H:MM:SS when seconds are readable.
**4:57:44**
